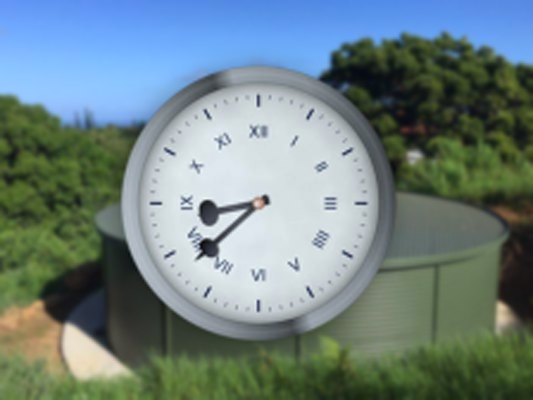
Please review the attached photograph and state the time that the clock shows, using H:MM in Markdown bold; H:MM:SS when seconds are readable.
**8:38**
